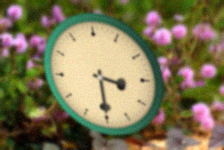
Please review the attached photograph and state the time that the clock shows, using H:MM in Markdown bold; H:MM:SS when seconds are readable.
**3:30**
